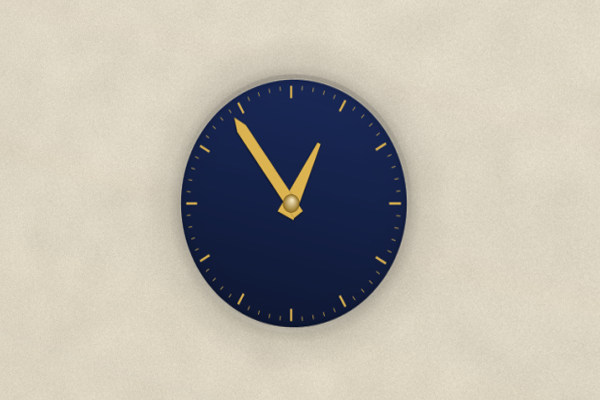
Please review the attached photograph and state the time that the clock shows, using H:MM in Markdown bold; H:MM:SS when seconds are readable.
**12:54**
